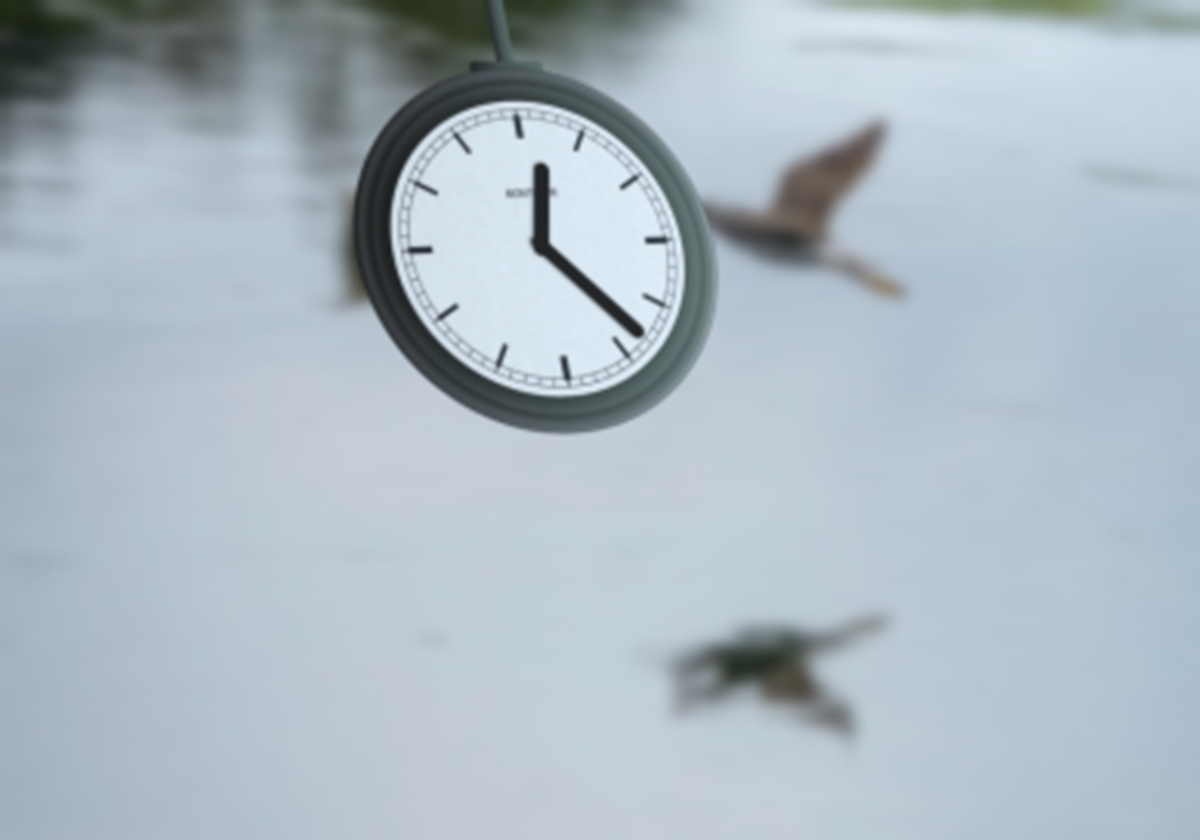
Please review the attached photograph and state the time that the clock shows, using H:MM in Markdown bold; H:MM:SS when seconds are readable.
**12:23**
